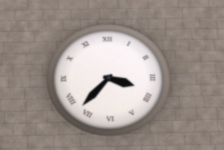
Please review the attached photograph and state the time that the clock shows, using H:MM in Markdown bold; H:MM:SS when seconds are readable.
**3:37**
